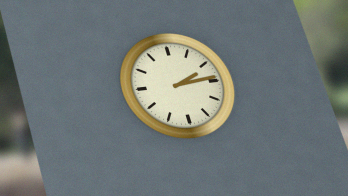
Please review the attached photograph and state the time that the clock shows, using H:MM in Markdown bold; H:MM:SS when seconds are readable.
**2:14**
